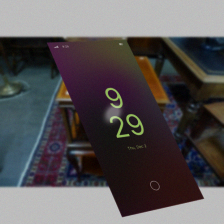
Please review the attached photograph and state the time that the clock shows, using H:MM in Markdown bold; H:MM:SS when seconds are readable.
**9:29**
